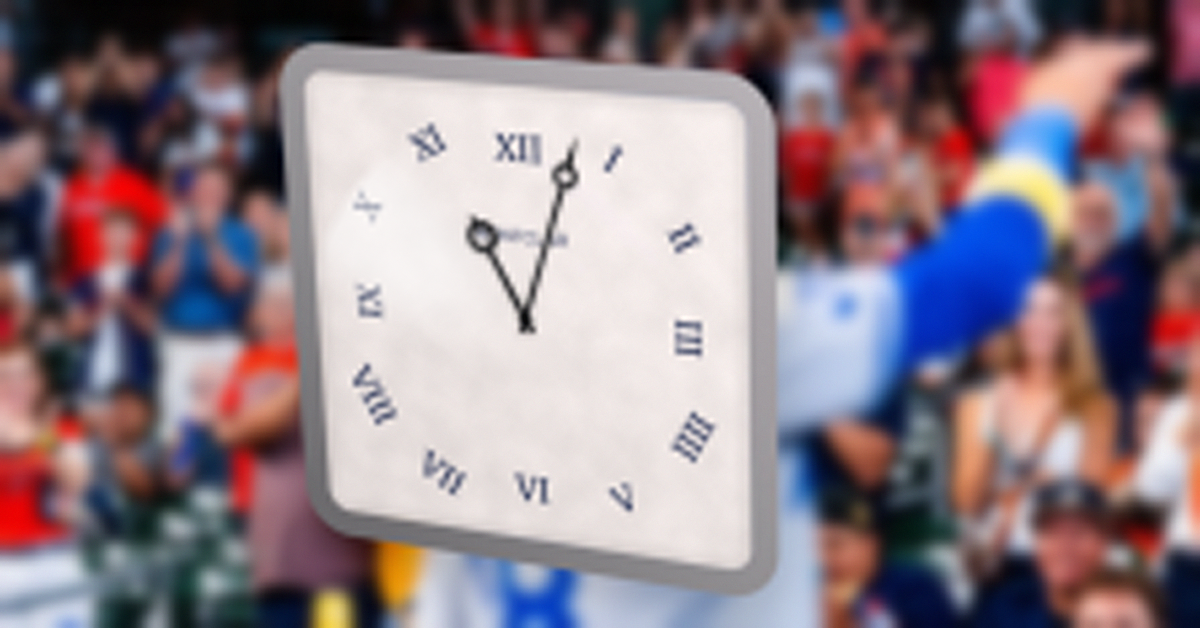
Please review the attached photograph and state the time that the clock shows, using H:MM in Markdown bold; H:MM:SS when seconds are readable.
**11:03**
